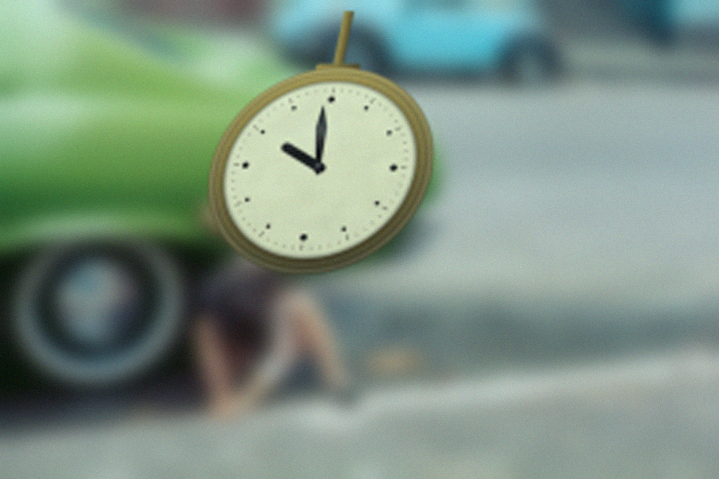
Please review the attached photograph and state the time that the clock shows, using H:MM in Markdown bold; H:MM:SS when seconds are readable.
**9:59**
